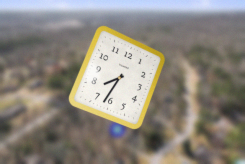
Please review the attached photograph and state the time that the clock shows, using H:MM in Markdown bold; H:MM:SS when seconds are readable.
**7:32**
